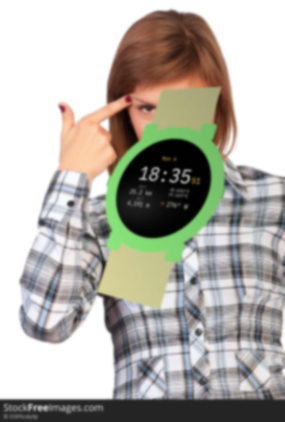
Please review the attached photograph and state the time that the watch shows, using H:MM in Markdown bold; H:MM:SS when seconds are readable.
**18:35**
